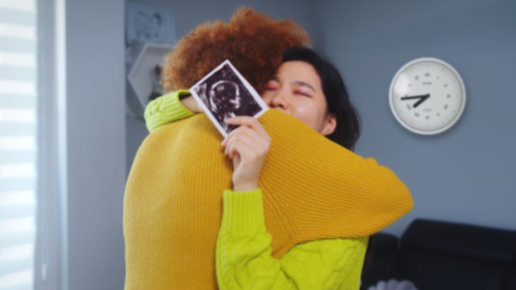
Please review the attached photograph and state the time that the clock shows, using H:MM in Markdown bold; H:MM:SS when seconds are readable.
**7:44**
